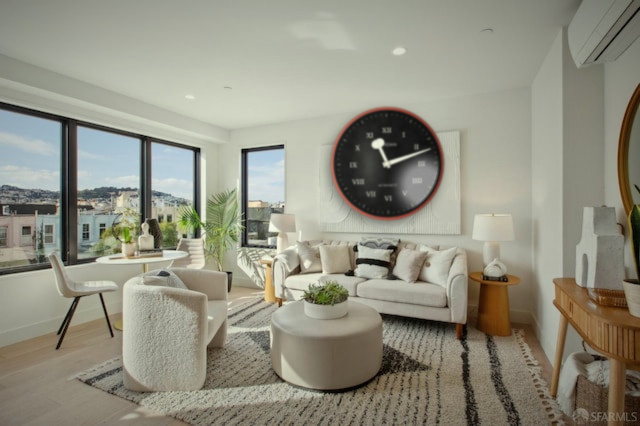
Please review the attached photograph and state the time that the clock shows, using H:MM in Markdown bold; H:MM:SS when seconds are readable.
**11:12**
